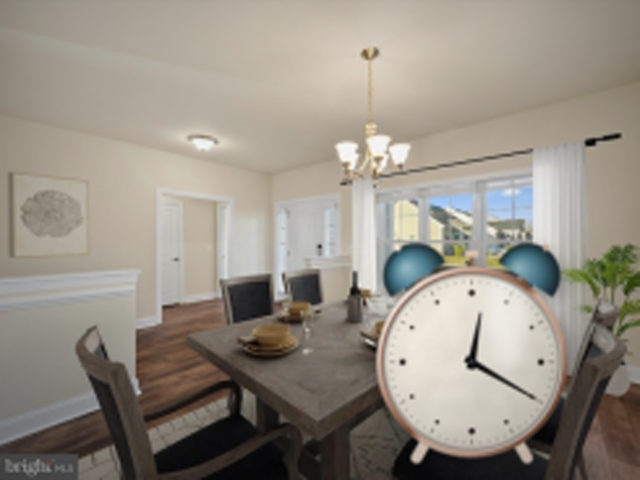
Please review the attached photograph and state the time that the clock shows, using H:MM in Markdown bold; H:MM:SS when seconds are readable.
**12:20**
